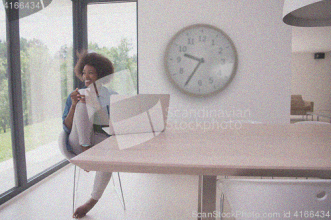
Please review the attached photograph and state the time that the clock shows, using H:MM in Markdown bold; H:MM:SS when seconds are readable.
**9:35**
